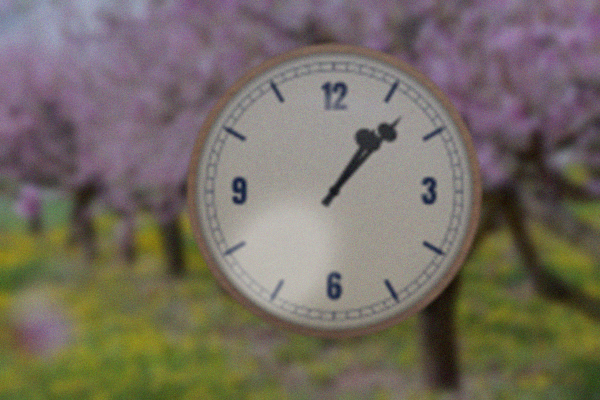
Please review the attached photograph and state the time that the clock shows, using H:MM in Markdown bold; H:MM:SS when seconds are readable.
**1:07**
